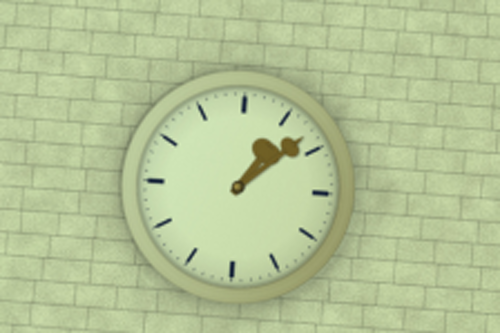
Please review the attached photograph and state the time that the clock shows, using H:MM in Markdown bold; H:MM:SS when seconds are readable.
**1:08**
